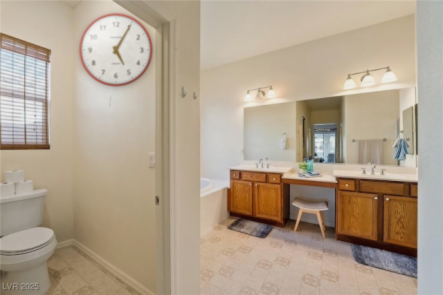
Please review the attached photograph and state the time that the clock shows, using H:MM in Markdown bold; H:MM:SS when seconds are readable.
**5:05**
